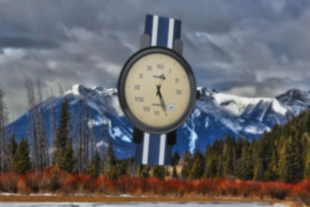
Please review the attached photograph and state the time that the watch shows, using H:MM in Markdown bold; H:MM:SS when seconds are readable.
**12:26**
